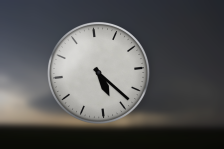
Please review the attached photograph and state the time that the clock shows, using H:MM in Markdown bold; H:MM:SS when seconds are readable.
**5:23**
